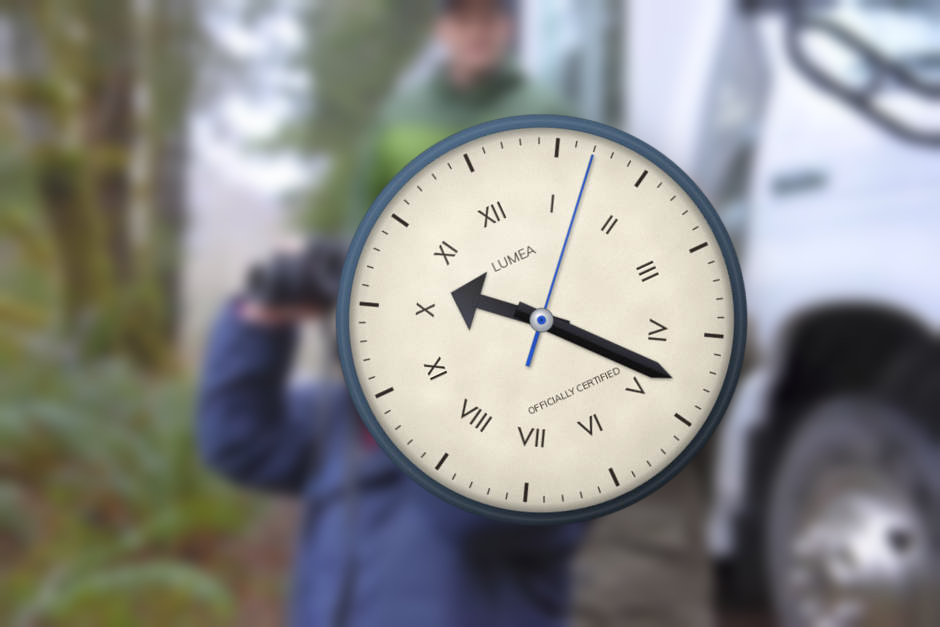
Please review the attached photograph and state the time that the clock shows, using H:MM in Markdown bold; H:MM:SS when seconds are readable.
**10:23:07**
